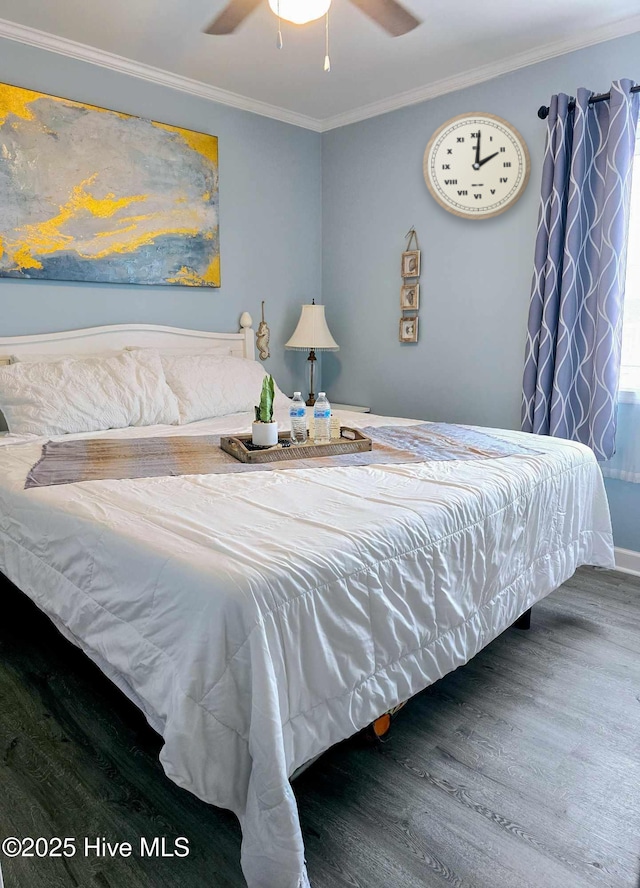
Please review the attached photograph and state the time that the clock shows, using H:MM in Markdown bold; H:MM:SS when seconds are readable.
**2:01**
